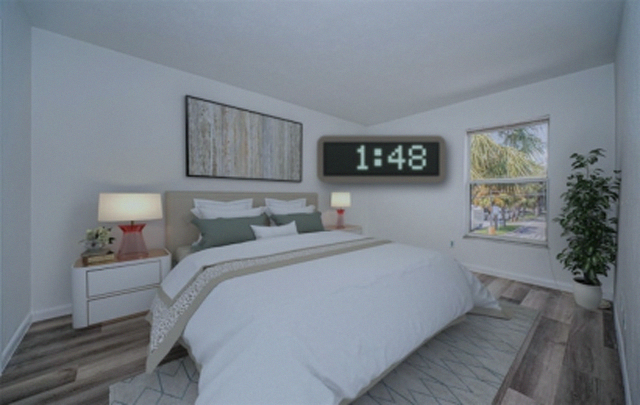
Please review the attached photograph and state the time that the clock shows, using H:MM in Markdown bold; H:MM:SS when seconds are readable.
**1:48**
